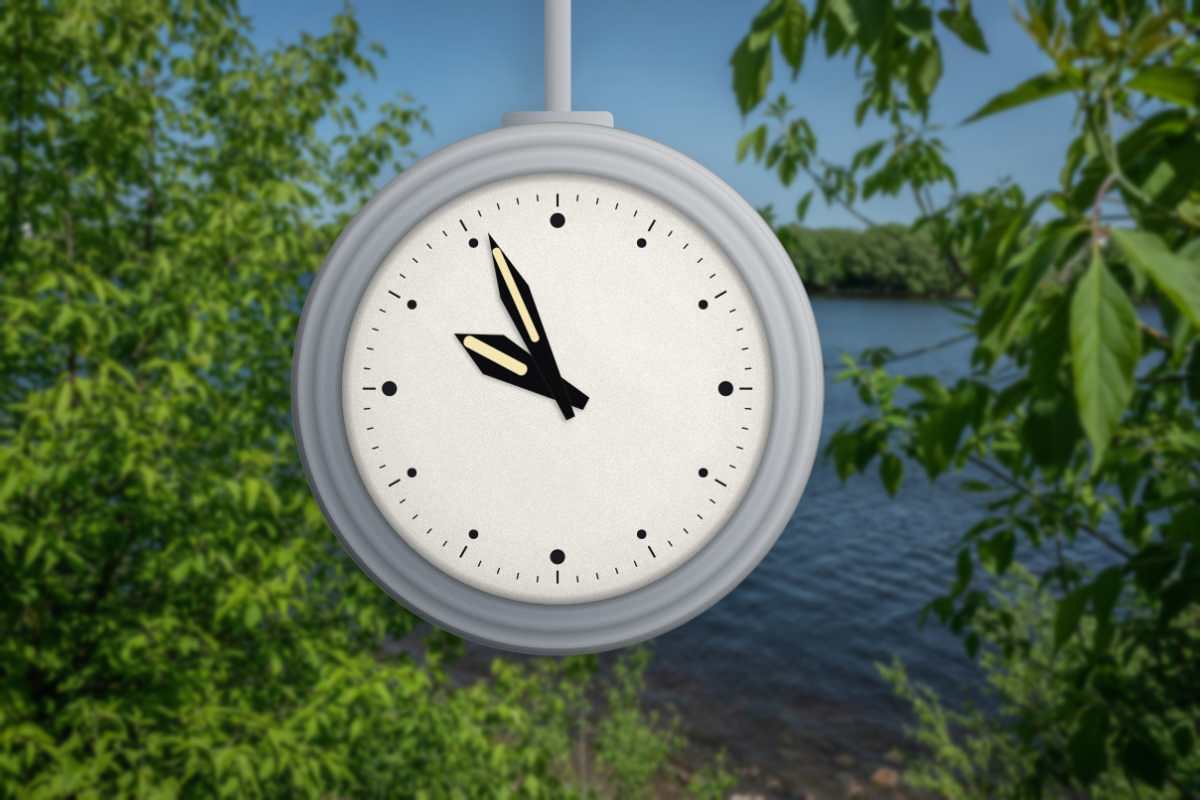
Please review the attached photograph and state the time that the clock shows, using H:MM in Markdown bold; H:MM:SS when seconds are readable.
**9:56**
